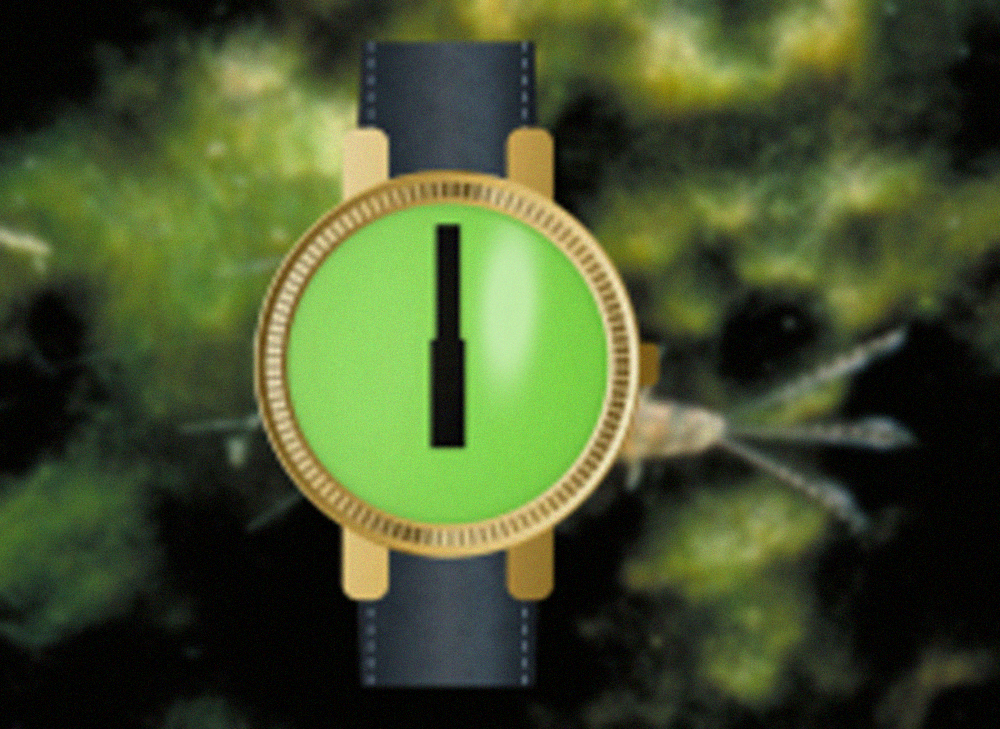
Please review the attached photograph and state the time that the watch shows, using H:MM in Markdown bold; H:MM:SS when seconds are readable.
**6:00**
